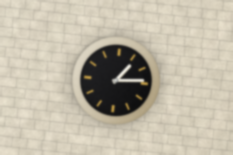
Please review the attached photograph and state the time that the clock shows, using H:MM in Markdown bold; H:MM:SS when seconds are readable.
**1:14**
